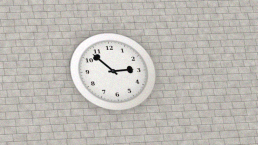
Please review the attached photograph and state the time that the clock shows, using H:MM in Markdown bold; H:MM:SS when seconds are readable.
**2:53**
